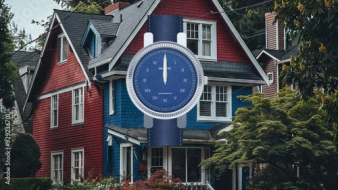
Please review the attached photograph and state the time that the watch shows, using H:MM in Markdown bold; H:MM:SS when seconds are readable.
**12:00**
